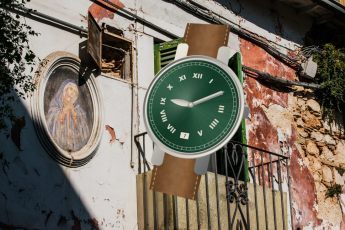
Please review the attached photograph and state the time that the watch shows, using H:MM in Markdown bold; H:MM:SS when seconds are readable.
**9:10**
